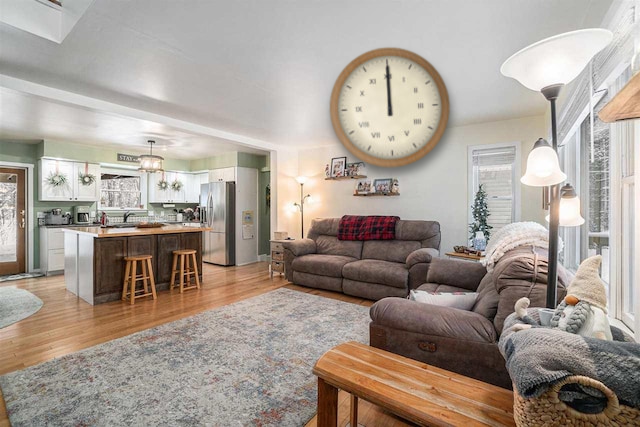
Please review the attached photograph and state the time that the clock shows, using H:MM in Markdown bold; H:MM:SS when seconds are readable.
**12:00**
